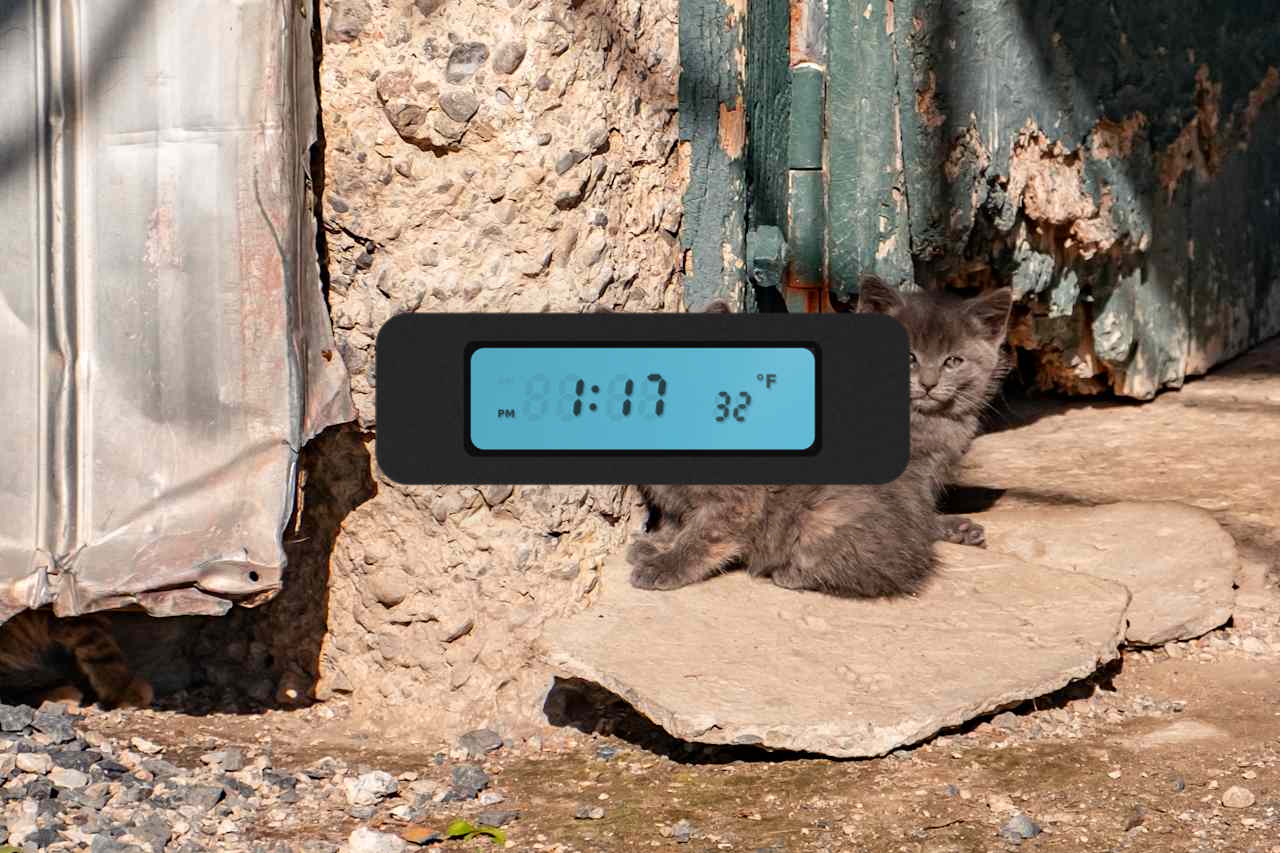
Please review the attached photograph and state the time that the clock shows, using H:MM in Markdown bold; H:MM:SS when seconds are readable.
**1:17**
